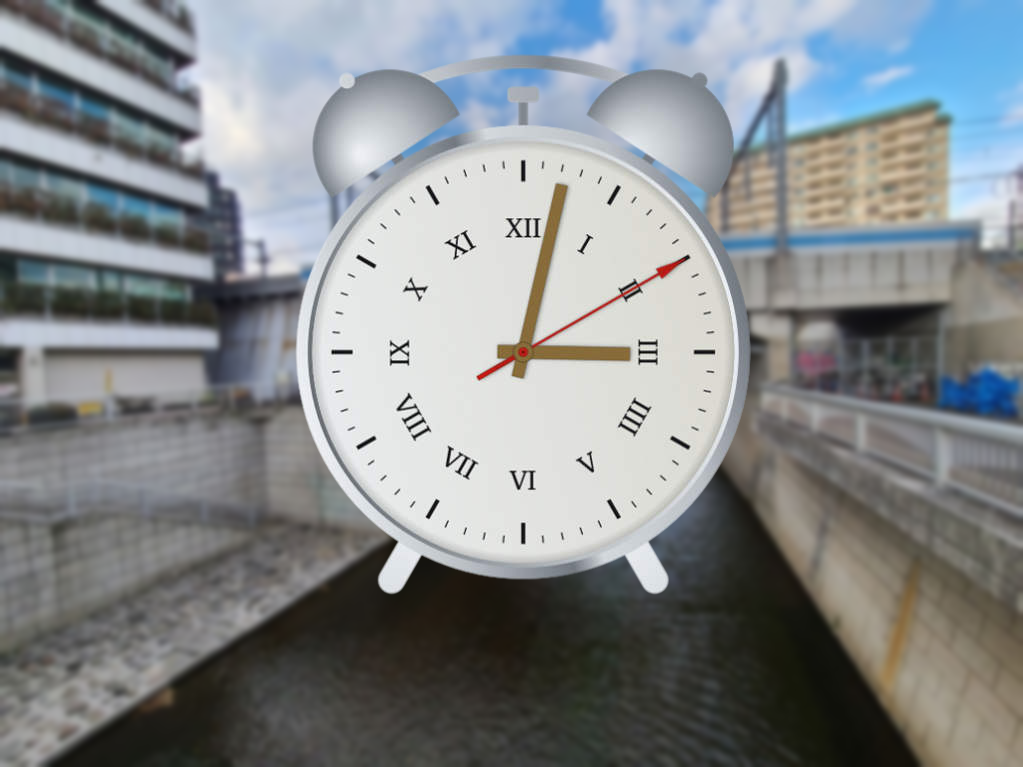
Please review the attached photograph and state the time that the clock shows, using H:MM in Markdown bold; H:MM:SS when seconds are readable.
**3:02:10**
